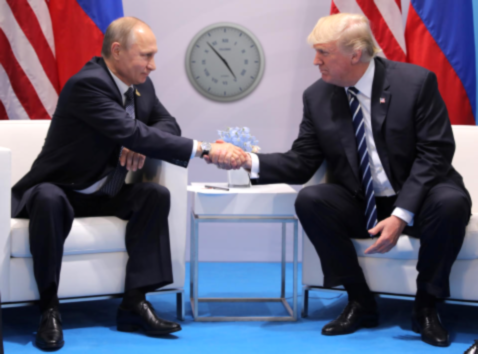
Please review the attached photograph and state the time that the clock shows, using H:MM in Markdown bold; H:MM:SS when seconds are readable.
**4:53**
